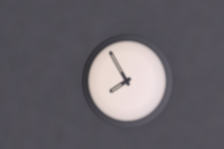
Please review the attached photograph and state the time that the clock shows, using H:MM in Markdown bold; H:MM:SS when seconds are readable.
**7:55**
